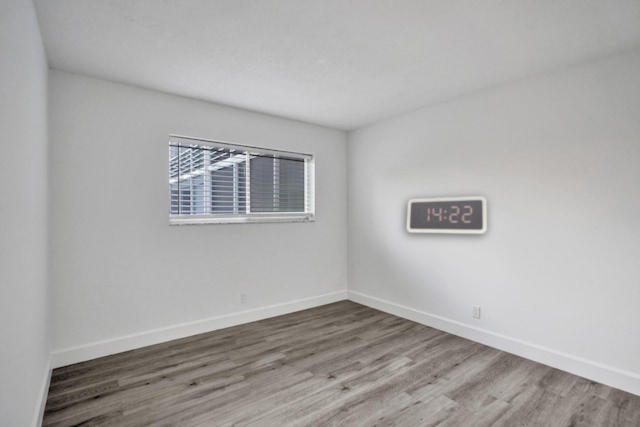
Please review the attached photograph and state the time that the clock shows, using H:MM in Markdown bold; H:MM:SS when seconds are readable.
**14:22**
